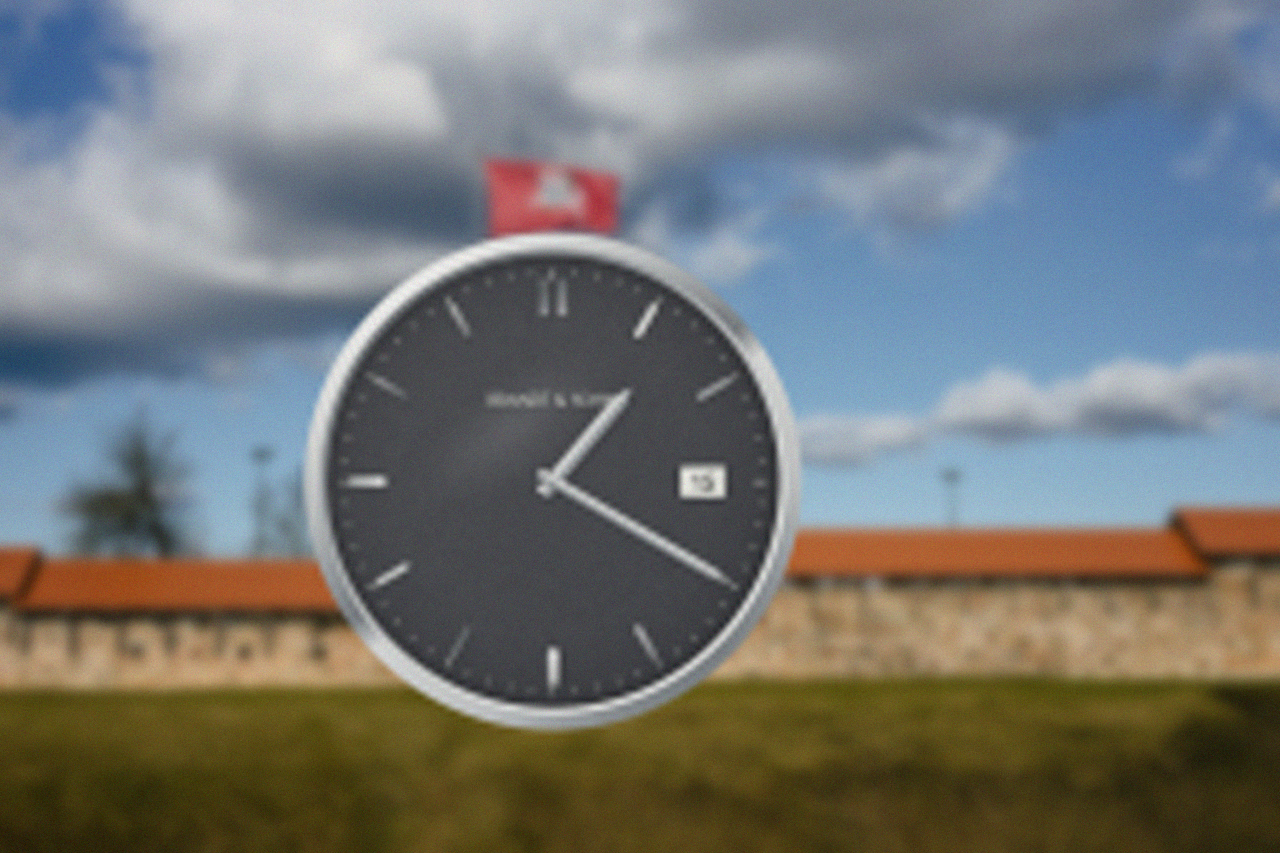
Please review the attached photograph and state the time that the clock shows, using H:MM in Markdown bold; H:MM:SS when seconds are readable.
**1:20**
